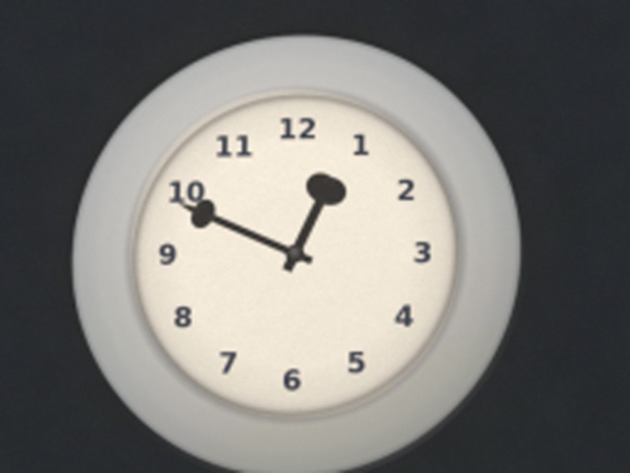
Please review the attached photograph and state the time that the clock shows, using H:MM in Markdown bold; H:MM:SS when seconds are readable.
**12:49**
